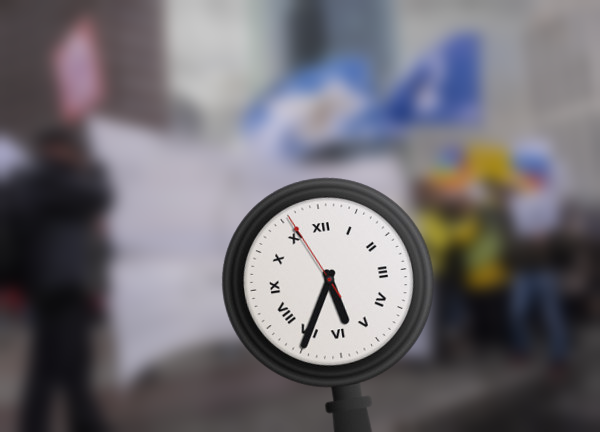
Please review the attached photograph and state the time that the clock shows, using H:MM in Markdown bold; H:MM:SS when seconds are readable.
**5:34:56**
